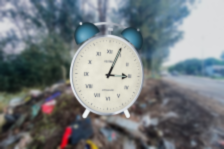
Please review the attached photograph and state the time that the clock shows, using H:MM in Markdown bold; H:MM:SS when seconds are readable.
**3:04**
